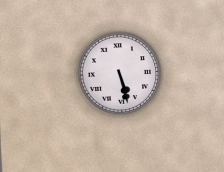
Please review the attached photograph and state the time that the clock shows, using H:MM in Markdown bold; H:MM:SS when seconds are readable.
**5:28**
